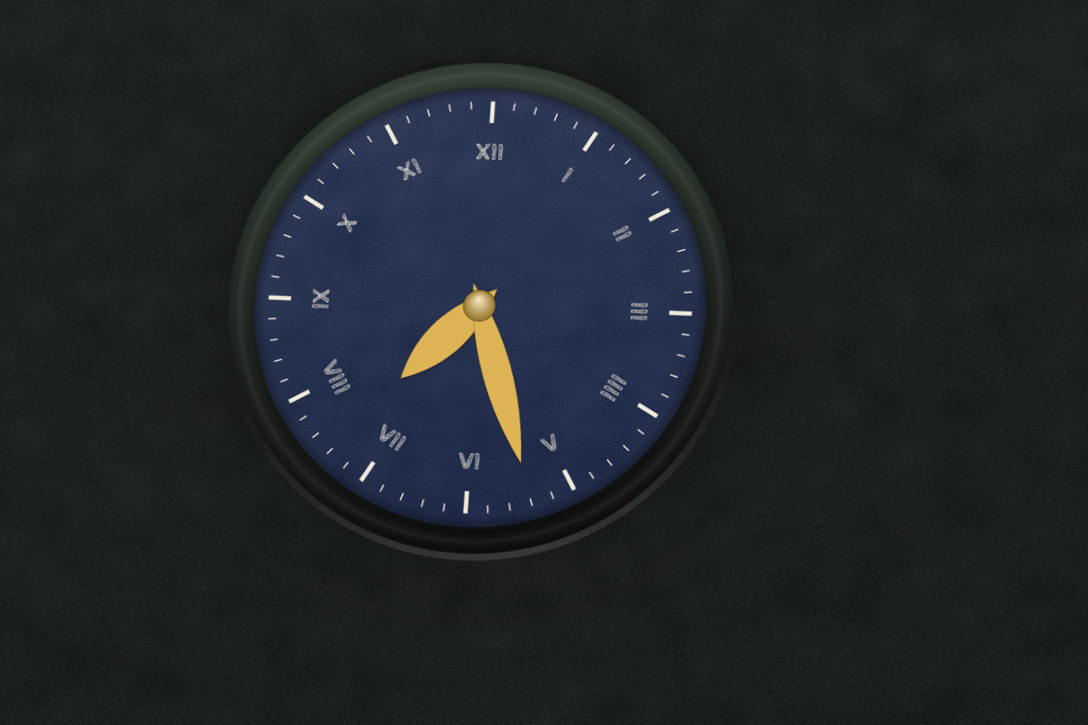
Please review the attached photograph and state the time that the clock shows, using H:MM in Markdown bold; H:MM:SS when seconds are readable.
**7:27**
